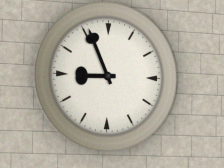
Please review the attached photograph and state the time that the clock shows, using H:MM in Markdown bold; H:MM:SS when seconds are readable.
**8:56**
